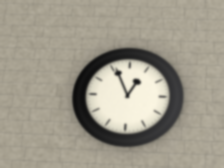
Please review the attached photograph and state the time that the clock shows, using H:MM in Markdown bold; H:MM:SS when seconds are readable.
**12:56**
